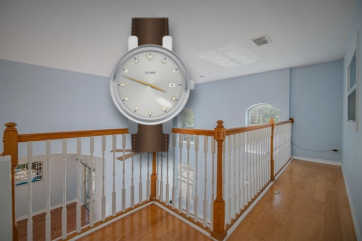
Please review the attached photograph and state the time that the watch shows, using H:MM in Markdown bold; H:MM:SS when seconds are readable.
**3:48**
